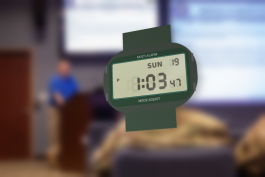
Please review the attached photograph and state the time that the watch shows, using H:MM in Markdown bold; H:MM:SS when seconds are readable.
**1:03:47**
